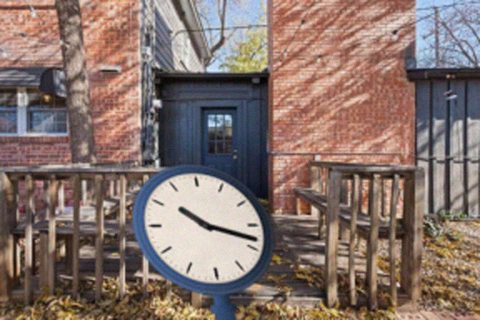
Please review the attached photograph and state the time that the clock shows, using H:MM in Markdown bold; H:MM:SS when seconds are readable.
**10:18**
